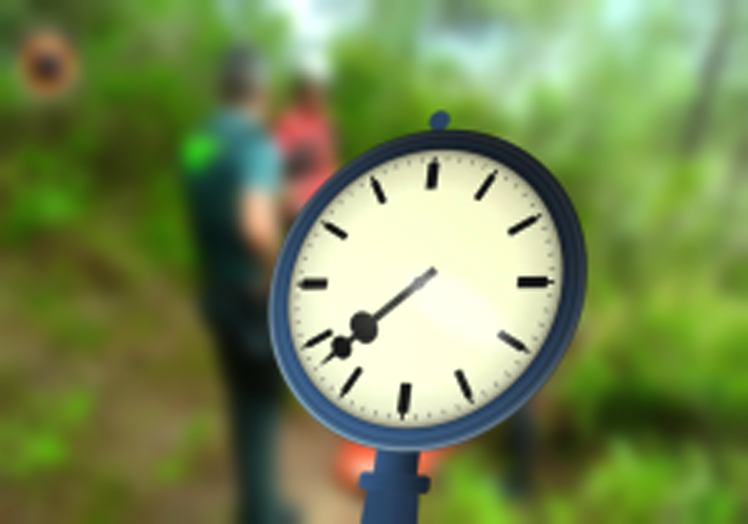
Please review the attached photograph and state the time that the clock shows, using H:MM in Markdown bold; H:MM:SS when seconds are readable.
**7:38**
